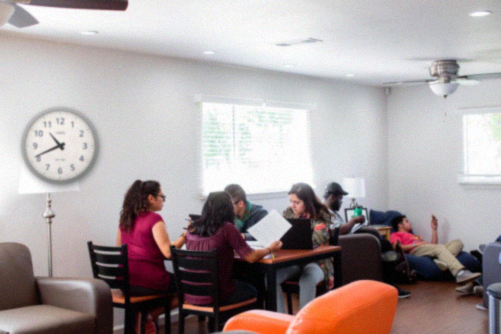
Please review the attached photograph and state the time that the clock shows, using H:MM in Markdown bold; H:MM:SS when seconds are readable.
**10:41**
